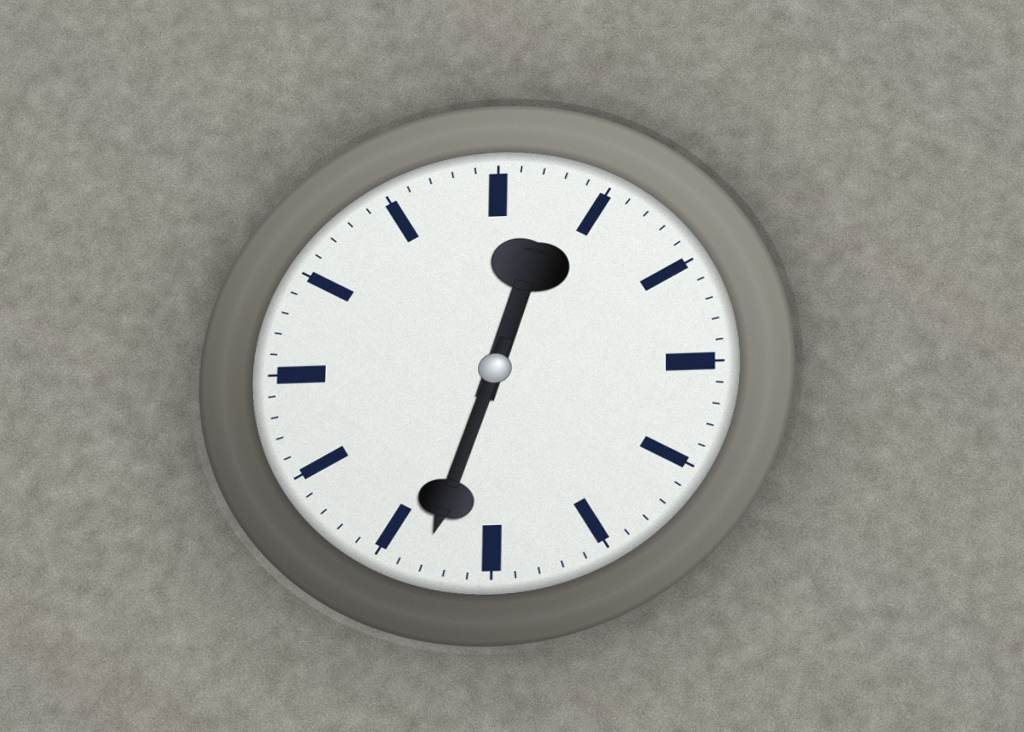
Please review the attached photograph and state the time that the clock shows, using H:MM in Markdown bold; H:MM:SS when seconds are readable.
**12:33**
